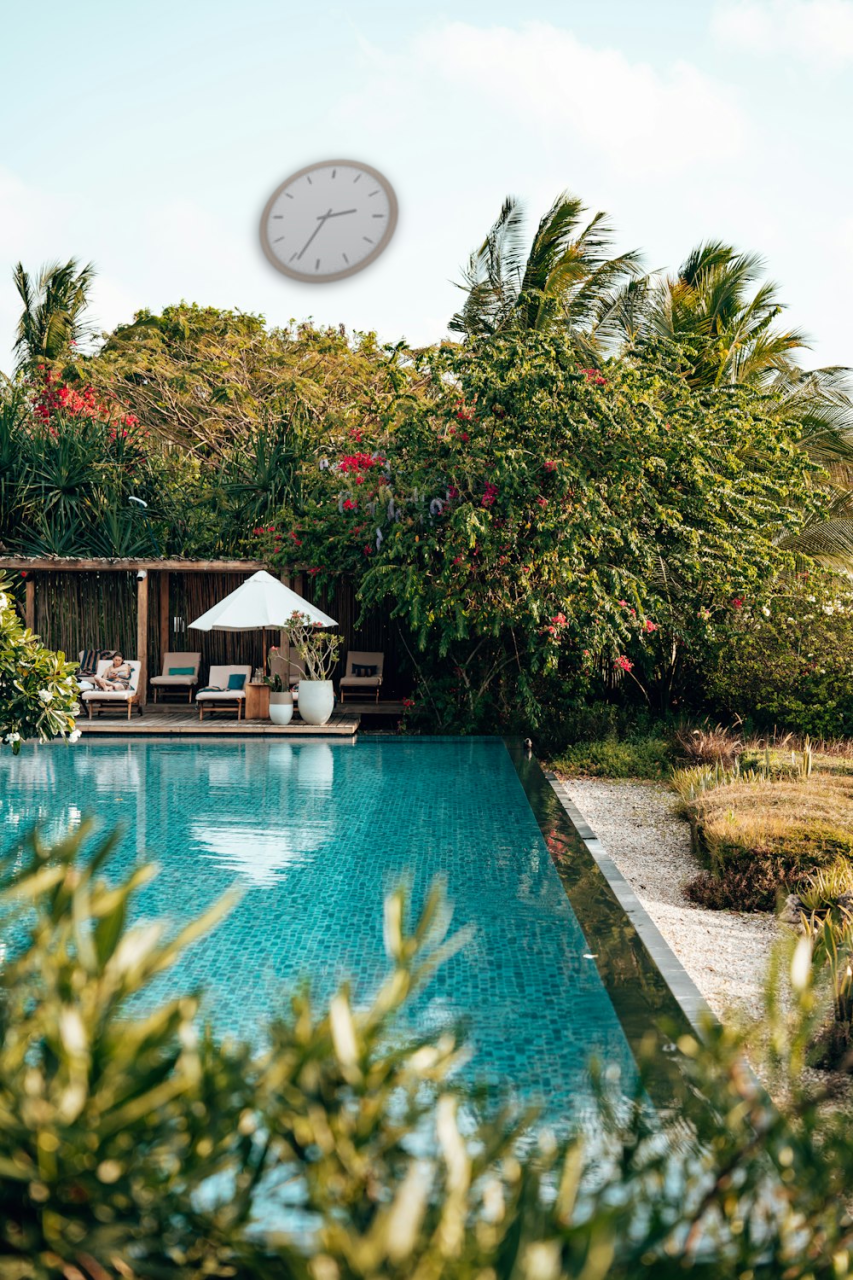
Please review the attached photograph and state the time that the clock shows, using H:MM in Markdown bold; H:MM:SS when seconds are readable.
**2:34**
